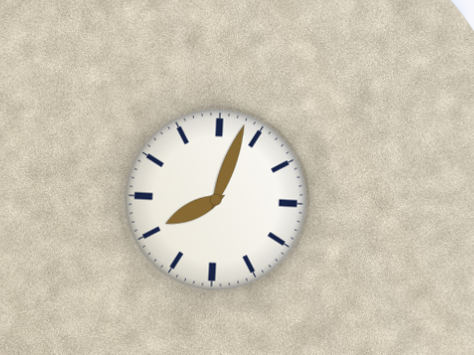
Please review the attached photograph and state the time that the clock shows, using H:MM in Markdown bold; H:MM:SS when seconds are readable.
**8:03**
